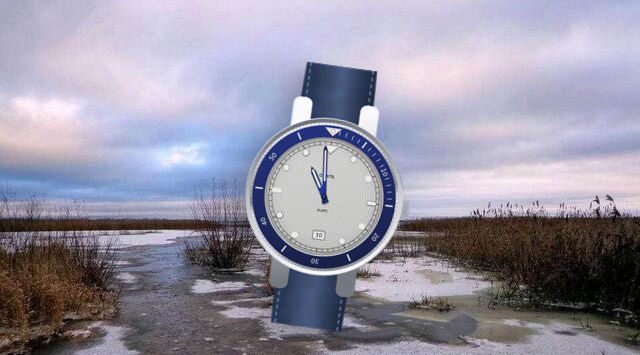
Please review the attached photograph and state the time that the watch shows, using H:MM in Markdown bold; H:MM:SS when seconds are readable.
**10:59**
